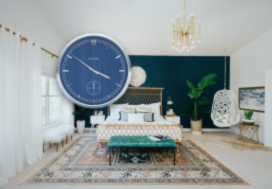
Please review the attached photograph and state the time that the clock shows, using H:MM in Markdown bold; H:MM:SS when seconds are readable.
**3:51**
